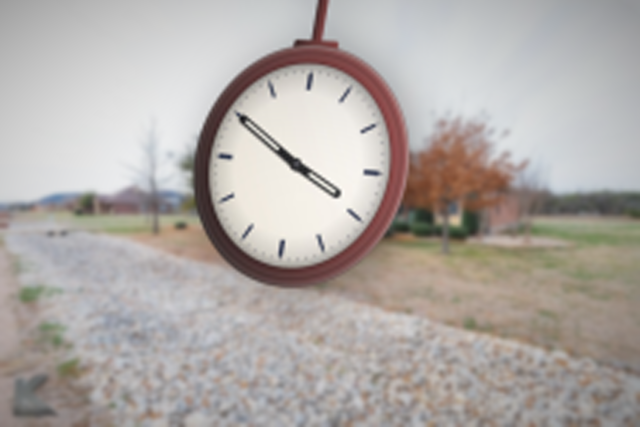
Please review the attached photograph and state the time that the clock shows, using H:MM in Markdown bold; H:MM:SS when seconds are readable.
**3:50**
